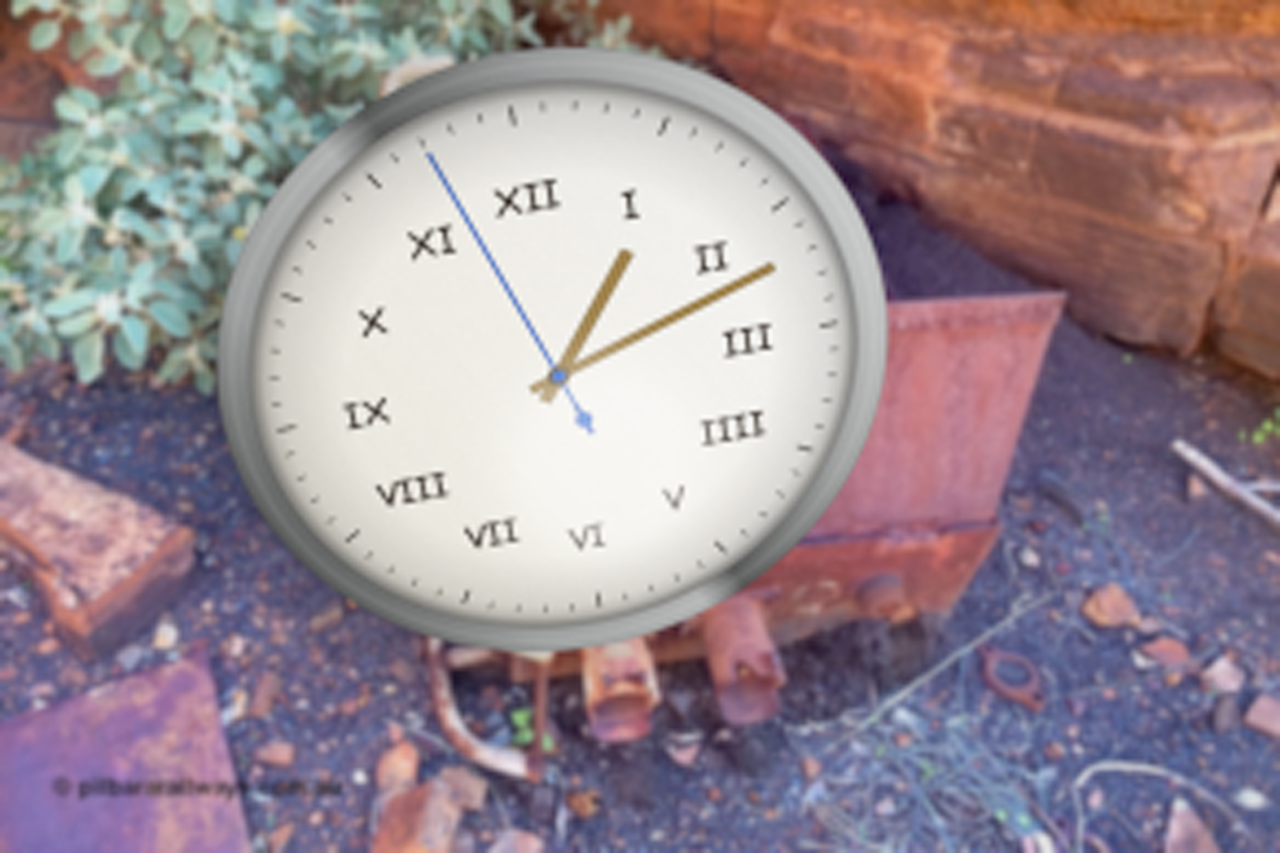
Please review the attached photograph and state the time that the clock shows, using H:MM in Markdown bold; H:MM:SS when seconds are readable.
**1:11:57**
